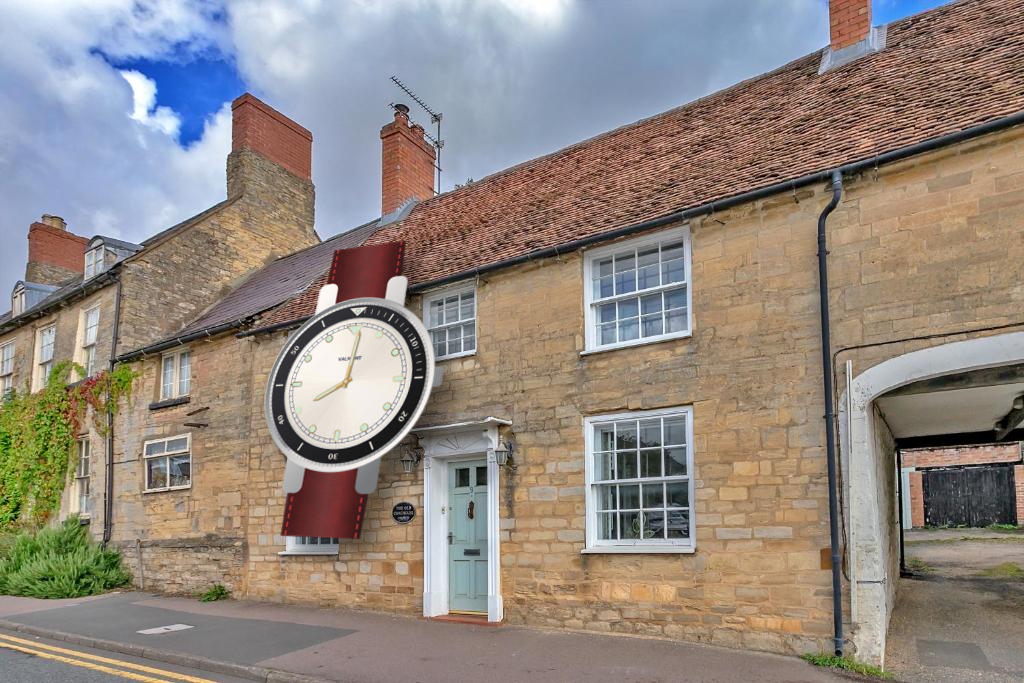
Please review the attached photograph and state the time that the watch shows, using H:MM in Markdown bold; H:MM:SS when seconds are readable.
**8:01**
